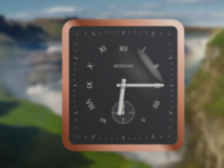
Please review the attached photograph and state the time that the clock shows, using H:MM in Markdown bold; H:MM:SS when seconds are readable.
**6:15**
